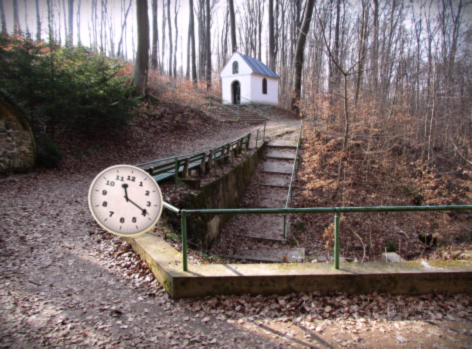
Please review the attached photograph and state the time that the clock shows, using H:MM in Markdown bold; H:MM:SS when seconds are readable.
**11:19**
